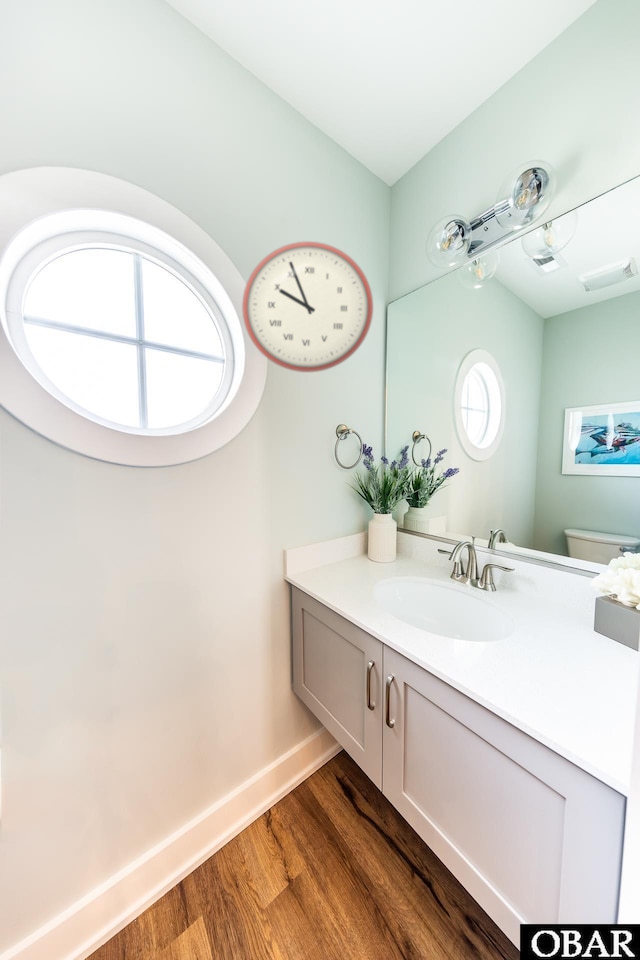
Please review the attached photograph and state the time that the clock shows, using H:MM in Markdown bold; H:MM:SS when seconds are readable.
**9:56**
